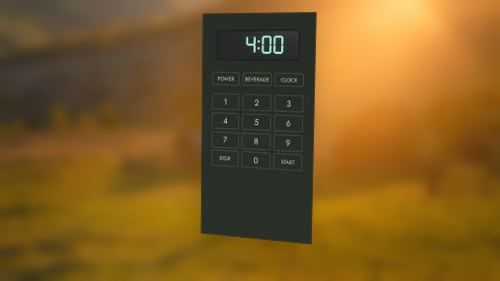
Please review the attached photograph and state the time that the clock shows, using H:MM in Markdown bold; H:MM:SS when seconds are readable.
**4:00**
